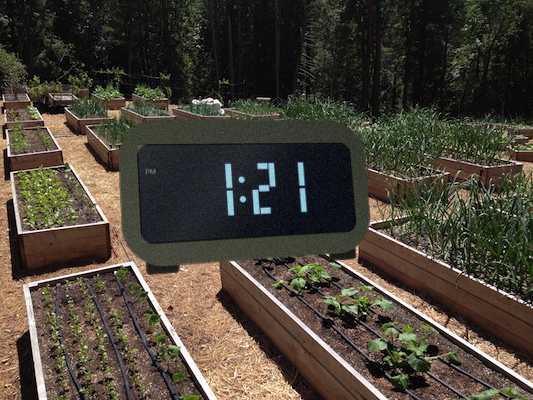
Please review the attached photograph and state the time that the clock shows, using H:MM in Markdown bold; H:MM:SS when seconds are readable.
**1:21**
